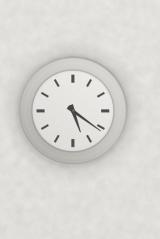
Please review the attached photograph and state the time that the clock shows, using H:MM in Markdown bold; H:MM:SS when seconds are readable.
**5:21**
